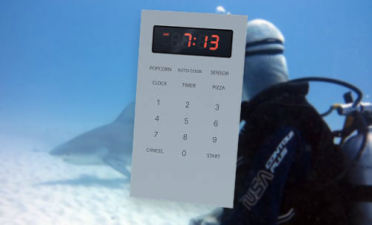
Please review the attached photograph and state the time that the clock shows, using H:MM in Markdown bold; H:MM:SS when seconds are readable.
**7:13**
